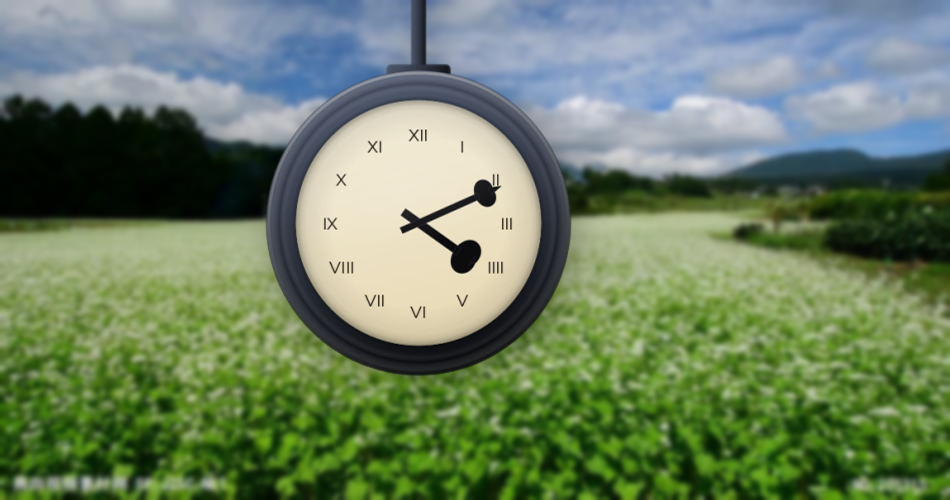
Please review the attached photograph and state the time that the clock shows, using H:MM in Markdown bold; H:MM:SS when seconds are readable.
**4:11**
